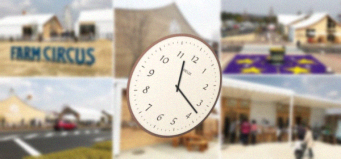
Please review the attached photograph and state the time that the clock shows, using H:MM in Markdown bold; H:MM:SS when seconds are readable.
**11:18**
